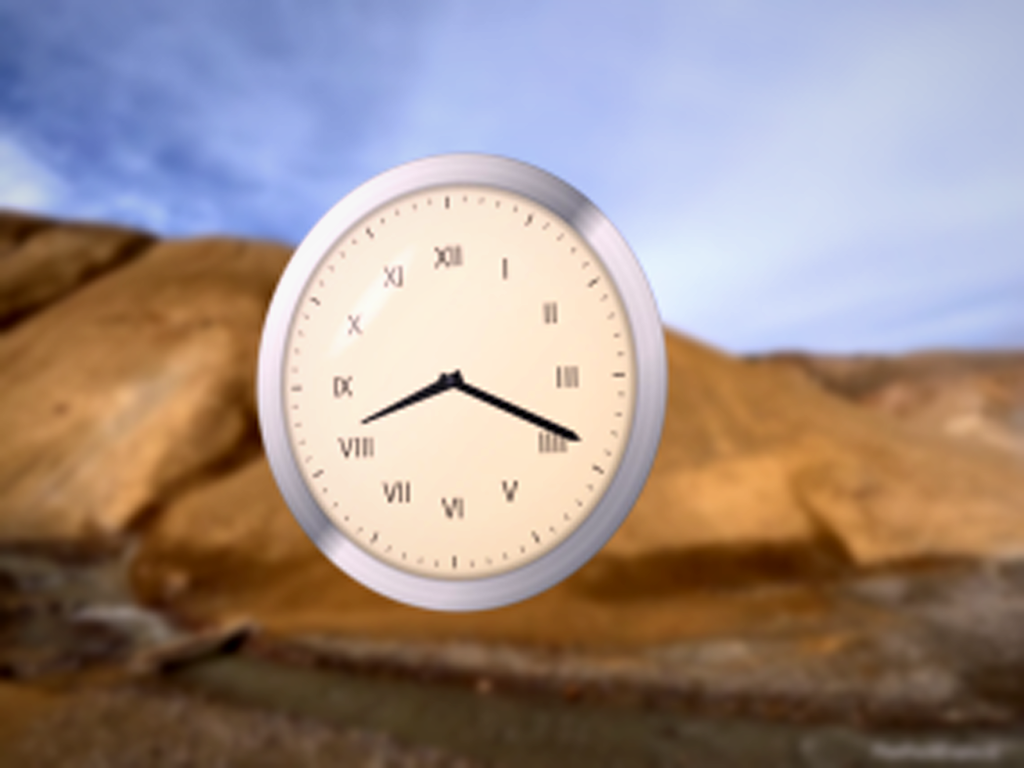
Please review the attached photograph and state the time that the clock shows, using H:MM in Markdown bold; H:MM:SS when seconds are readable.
**8:19**
